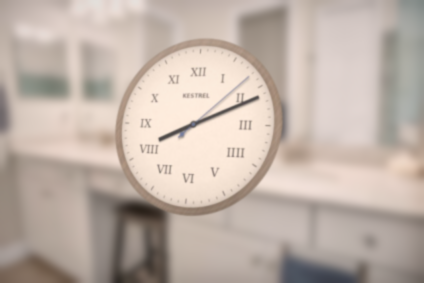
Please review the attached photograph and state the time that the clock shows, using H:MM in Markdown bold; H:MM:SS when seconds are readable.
**8:11:08**
